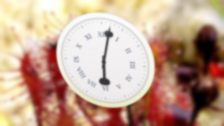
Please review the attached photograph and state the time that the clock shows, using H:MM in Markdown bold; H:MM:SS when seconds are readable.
**6:02**
